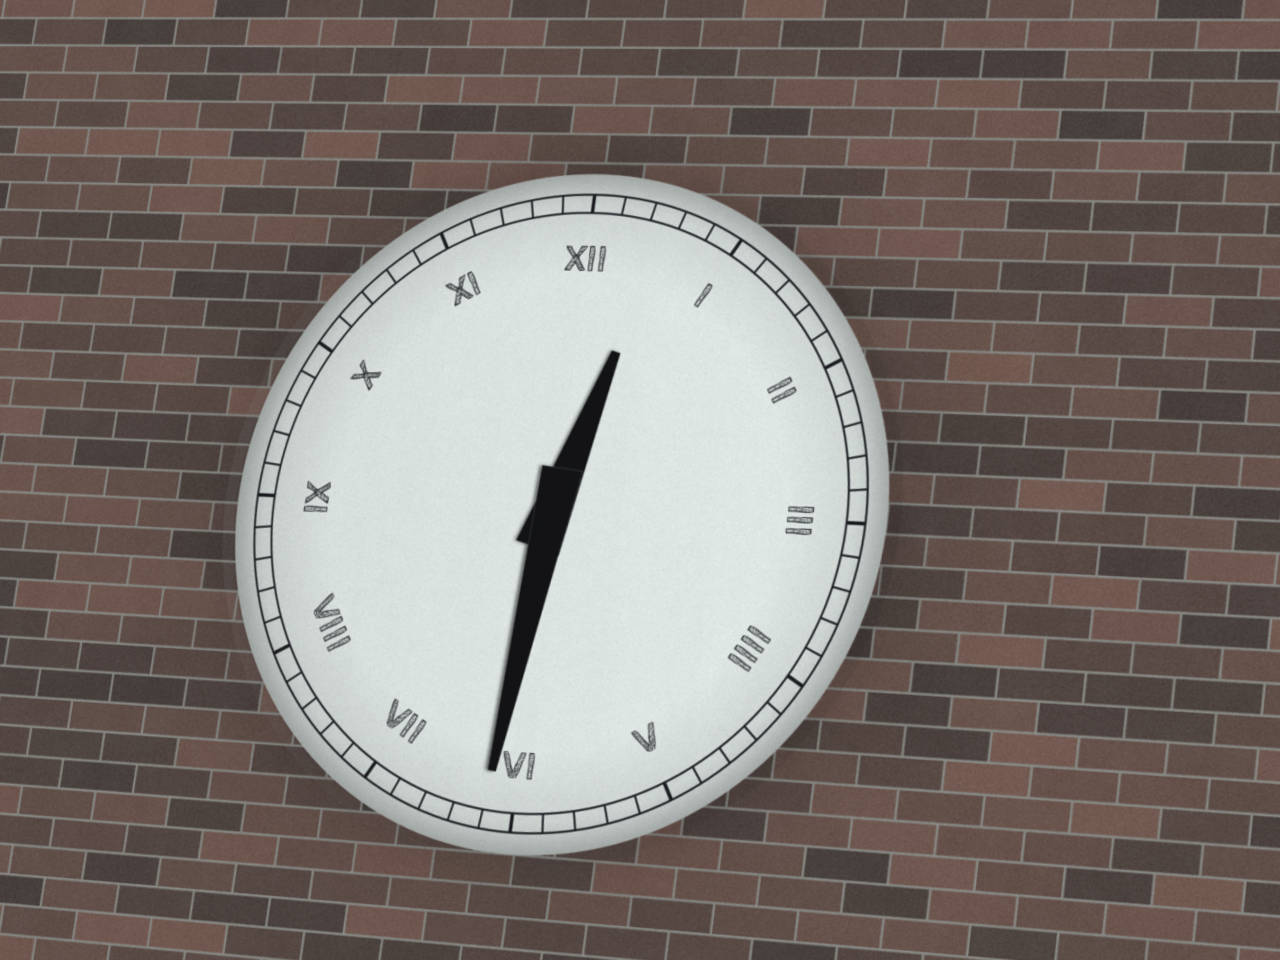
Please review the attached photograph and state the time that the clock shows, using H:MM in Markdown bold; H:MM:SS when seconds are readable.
**12:31**
